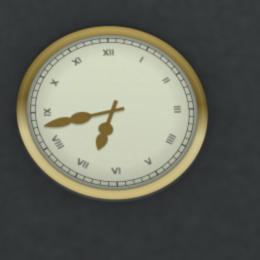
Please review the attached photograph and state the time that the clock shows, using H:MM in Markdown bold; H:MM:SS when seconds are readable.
**6:43**
